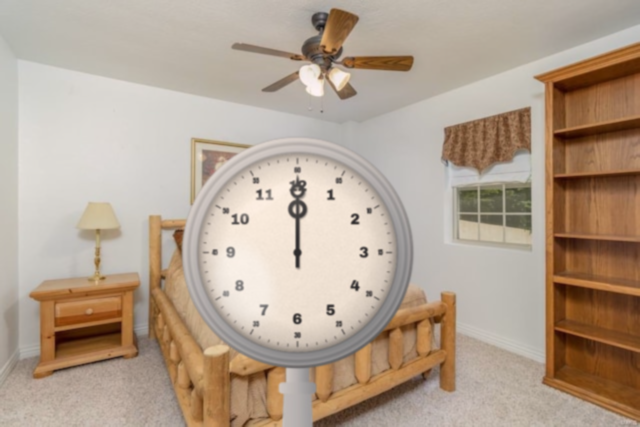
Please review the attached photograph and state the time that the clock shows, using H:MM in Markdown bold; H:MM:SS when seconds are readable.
**12:00**
